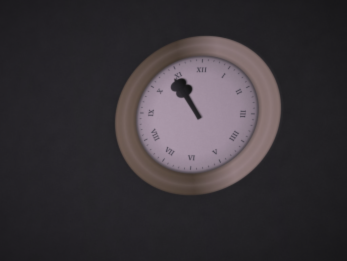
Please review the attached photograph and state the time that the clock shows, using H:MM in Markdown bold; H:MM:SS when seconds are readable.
**10:54**
